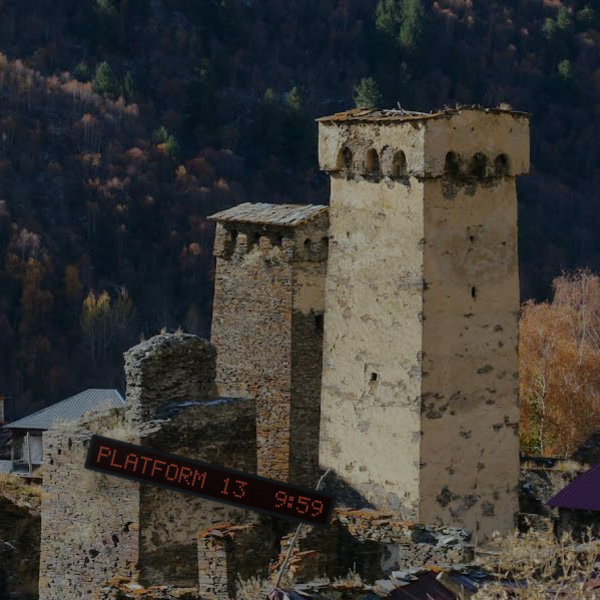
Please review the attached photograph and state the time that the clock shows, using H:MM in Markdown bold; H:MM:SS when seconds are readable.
**9:59**
